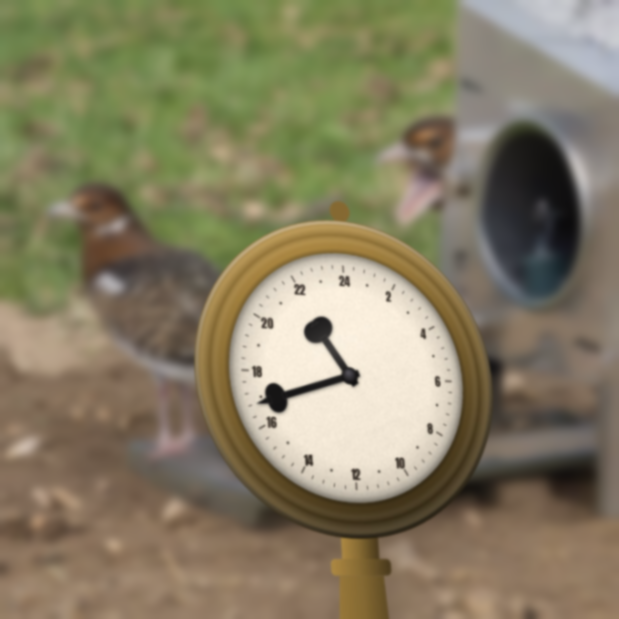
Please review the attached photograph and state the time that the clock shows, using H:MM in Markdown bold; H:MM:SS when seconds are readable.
**21:42**
